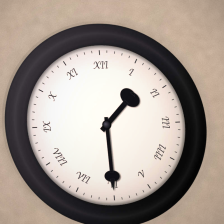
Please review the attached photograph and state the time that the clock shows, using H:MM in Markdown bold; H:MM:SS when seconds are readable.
**1:30**
